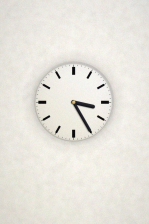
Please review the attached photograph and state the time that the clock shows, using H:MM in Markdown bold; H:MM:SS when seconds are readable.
**3:25**
